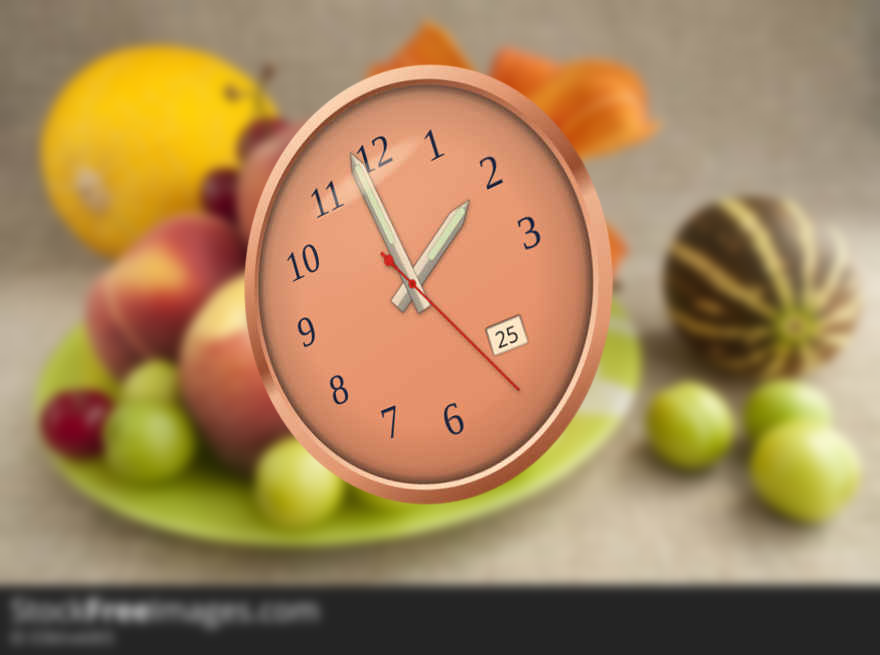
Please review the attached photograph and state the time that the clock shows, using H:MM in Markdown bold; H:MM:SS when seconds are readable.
**1:58:25**
